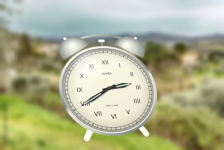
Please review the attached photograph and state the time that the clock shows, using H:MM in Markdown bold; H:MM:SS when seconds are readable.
**2:40**
